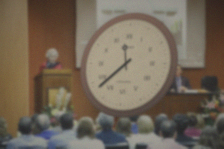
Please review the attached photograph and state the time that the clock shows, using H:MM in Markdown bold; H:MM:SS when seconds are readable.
**11:38**
